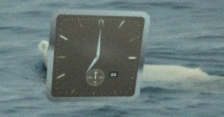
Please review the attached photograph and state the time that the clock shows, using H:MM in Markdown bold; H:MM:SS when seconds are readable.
**7:00**
